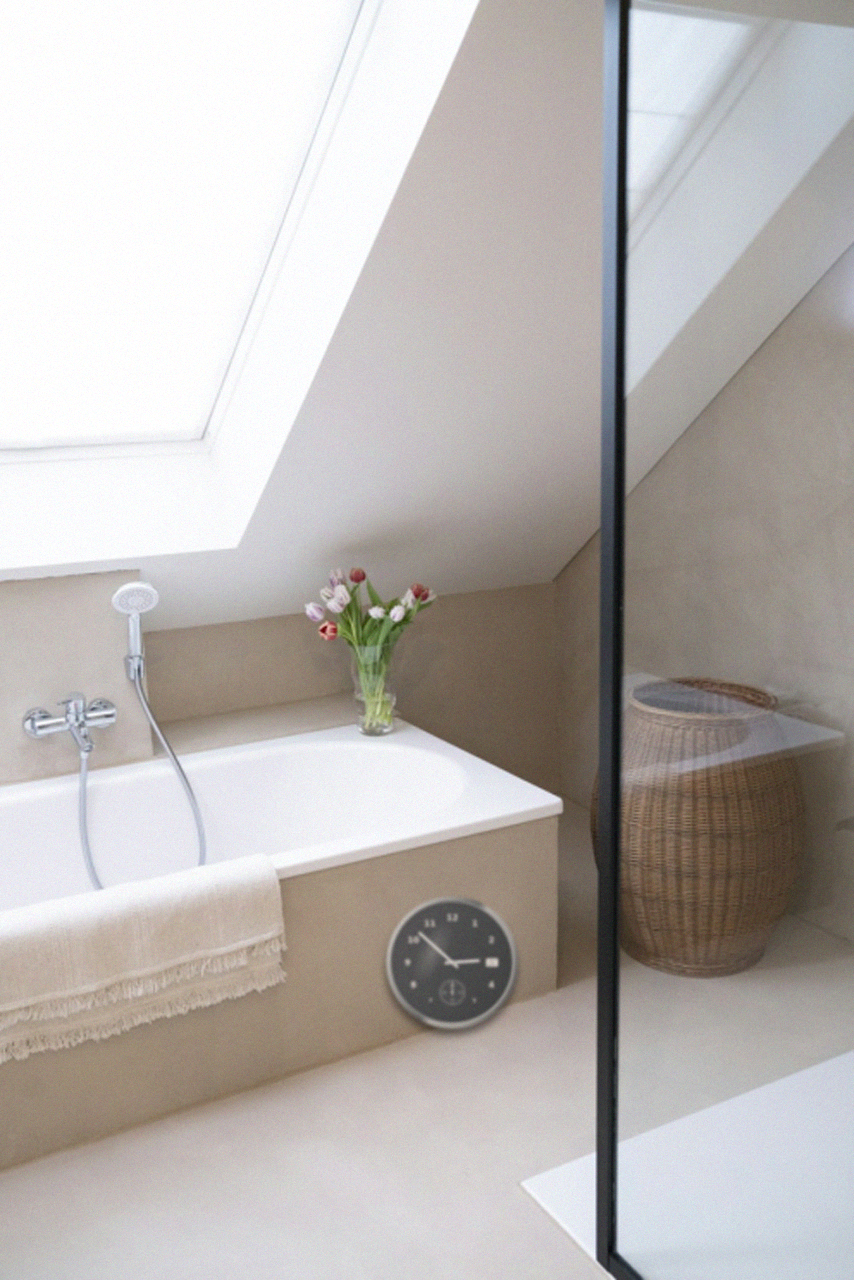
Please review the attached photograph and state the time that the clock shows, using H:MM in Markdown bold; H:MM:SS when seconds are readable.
**2:52**
